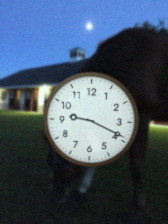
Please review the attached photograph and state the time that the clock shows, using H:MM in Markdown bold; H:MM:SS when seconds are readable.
**9:19**
